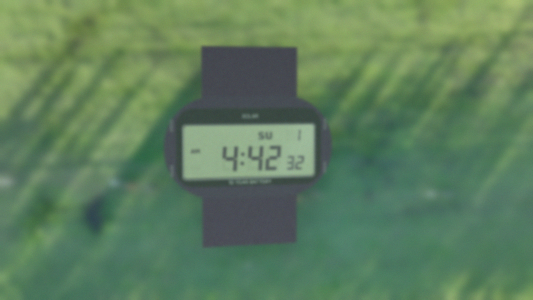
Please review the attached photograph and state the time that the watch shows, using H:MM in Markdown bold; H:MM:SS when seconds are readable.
**4:42:32**
